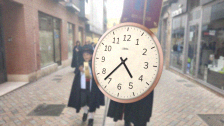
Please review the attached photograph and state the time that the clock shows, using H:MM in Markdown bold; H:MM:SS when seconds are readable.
**4:37**
